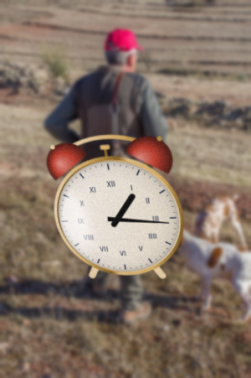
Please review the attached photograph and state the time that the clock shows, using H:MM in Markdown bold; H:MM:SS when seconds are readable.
**1:16**
